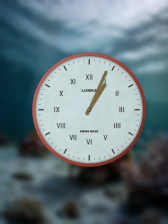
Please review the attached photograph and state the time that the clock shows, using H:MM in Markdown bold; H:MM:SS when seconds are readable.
**1:04**
